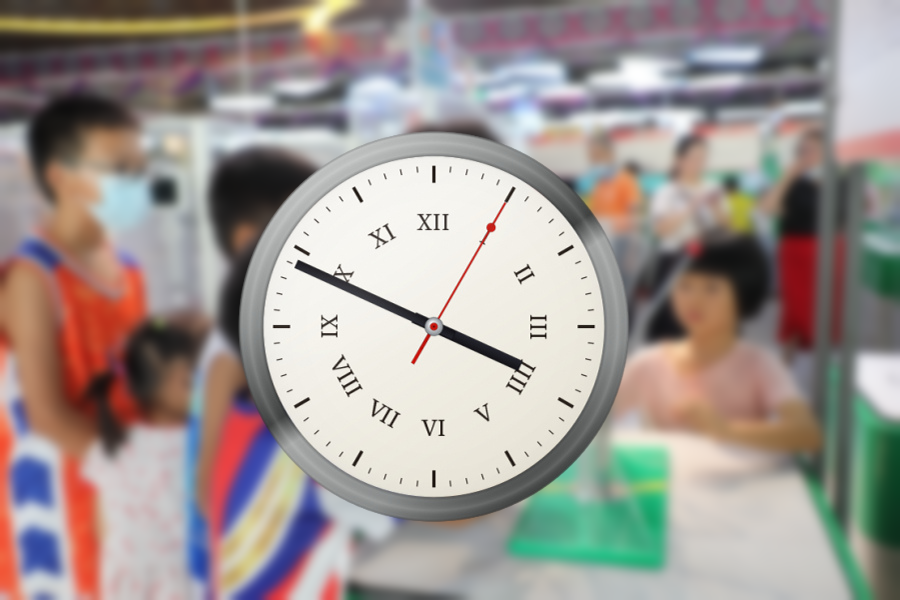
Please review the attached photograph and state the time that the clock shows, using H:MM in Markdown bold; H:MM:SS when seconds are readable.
**3:49:05**
